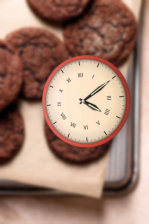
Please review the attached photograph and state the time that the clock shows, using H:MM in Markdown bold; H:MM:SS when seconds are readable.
**4:10**
